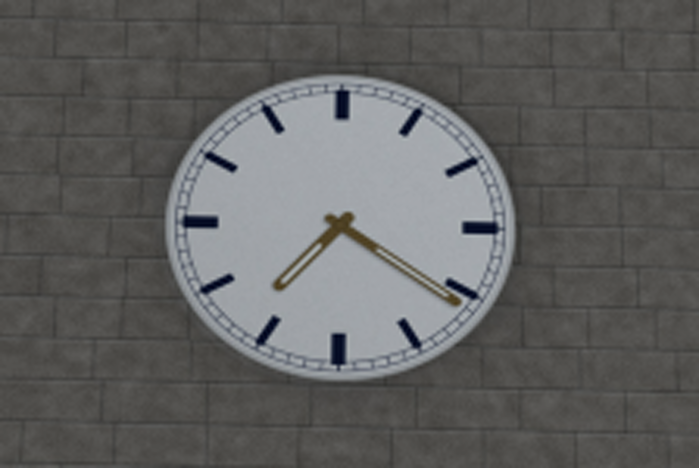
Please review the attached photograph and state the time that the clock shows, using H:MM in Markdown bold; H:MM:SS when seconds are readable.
**7:21**
